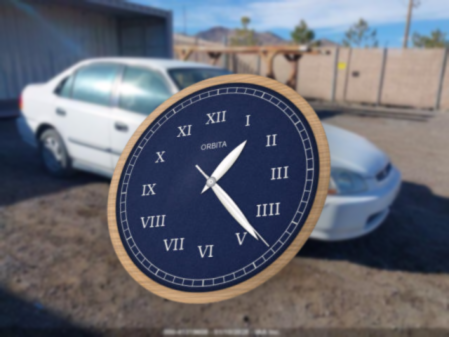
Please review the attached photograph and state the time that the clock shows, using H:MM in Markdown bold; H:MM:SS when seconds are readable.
**1:23:23**
